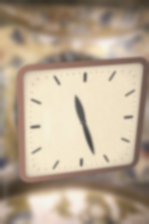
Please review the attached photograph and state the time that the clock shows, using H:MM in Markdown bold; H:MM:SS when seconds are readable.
**11:27**
